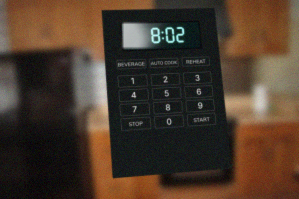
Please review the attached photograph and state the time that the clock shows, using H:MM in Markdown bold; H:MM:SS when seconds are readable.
**8:02**
